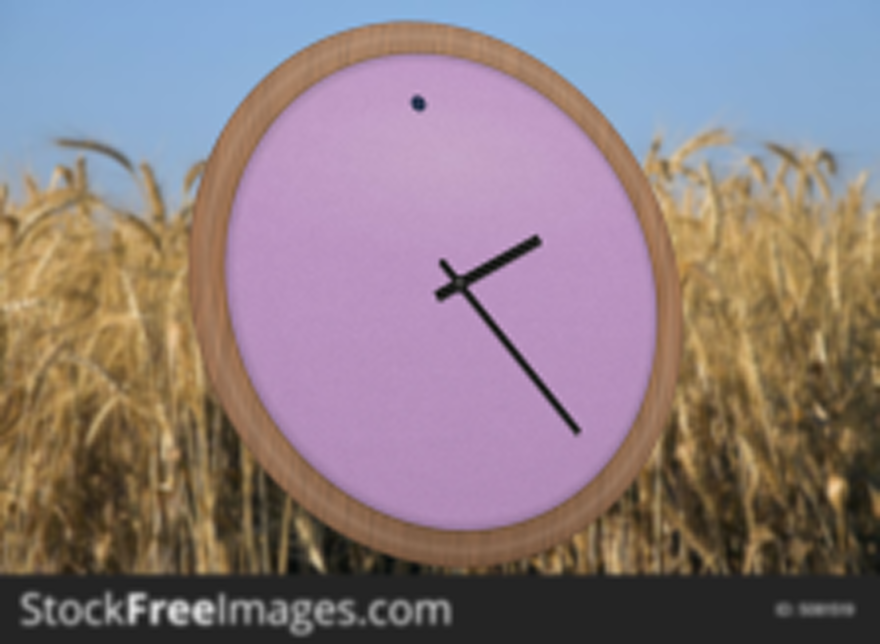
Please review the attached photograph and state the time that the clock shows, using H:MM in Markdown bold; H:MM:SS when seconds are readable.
**2:25**
